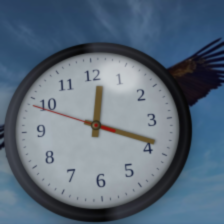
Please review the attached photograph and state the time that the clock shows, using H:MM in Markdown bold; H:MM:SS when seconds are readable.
**12:18:49**
